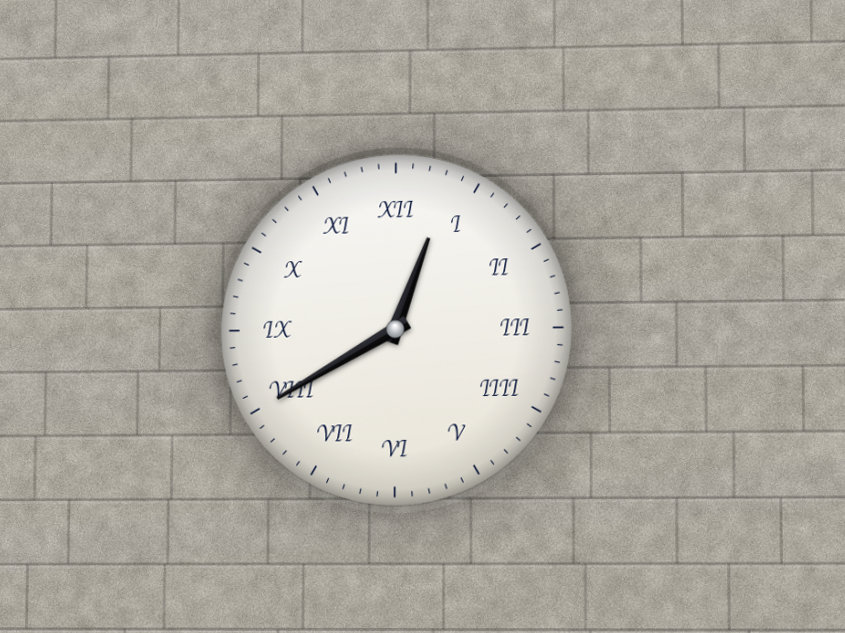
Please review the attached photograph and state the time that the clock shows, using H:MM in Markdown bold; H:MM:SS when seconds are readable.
**12:40**
